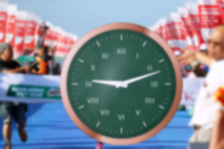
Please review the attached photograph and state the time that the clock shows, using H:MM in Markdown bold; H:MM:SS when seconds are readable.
**9:12**
